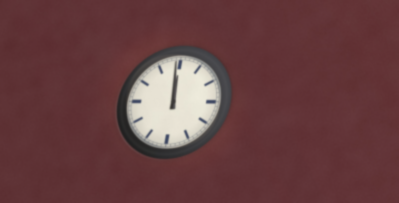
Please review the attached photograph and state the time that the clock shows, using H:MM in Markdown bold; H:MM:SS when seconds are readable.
**11:59**
